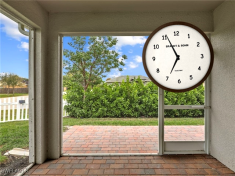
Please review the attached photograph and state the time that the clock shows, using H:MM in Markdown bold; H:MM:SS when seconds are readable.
**6:56**
